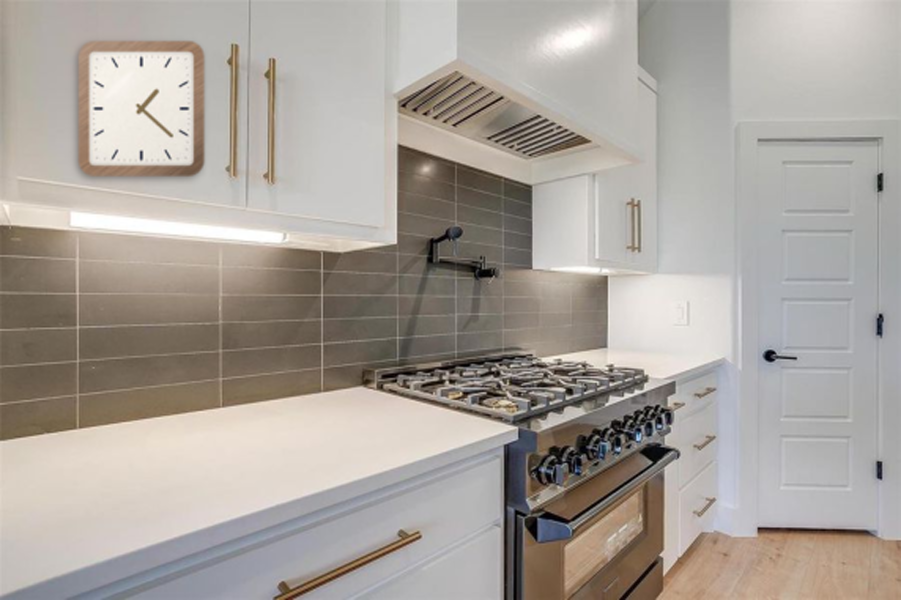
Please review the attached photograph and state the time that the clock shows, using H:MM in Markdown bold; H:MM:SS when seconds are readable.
**1:22**
